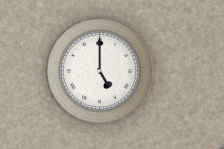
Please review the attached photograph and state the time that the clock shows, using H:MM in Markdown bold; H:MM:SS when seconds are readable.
**5:00**
